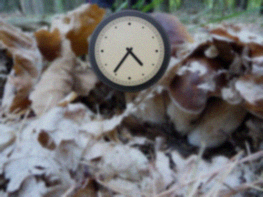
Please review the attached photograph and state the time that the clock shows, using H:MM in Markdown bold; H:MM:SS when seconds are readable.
**4:36**
